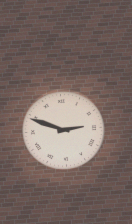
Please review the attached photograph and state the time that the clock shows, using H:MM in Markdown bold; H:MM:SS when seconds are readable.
**2:49**
